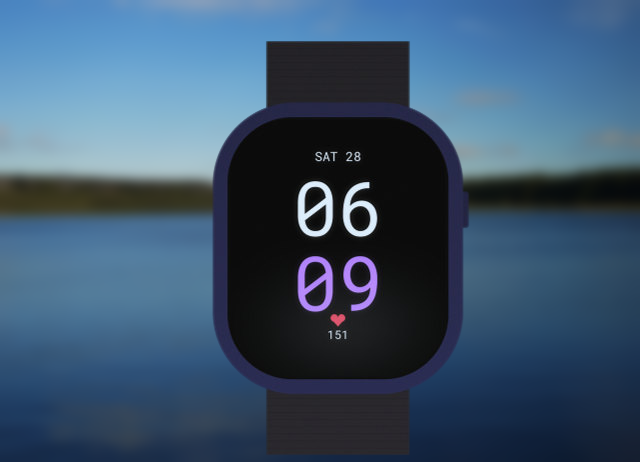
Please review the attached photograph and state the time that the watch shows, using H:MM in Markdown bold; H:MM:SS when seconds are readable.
**6:09**
